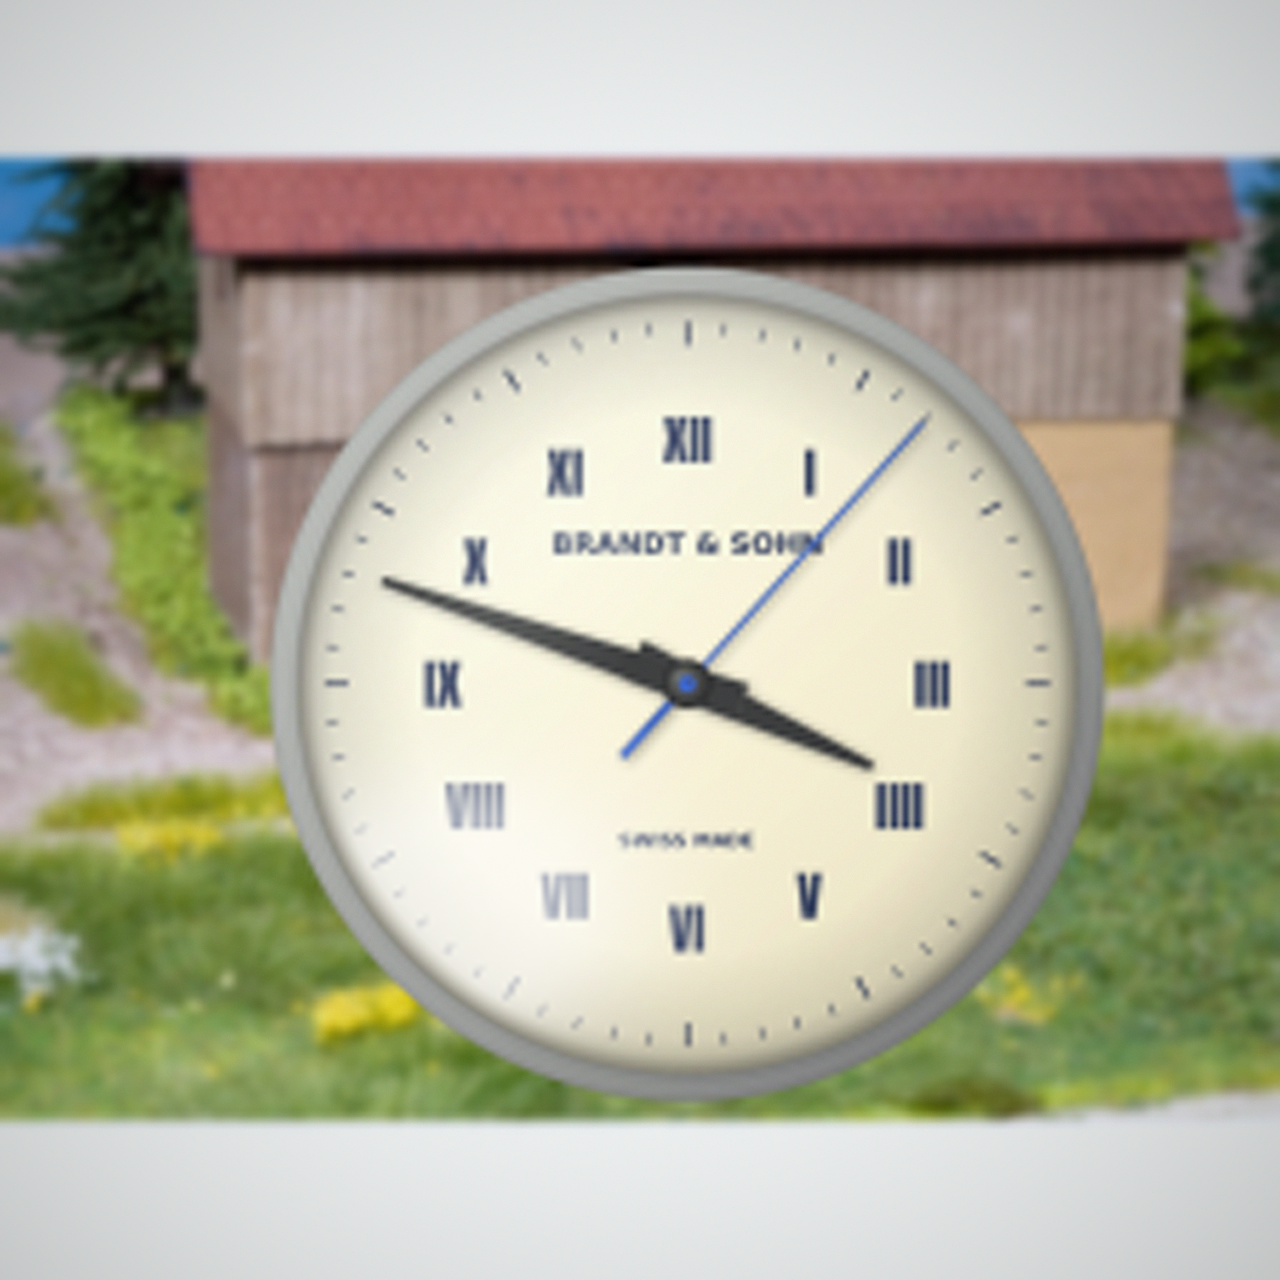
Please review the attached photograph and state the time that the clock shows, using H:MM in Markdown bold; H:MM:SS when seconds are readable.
**3:48:07**
